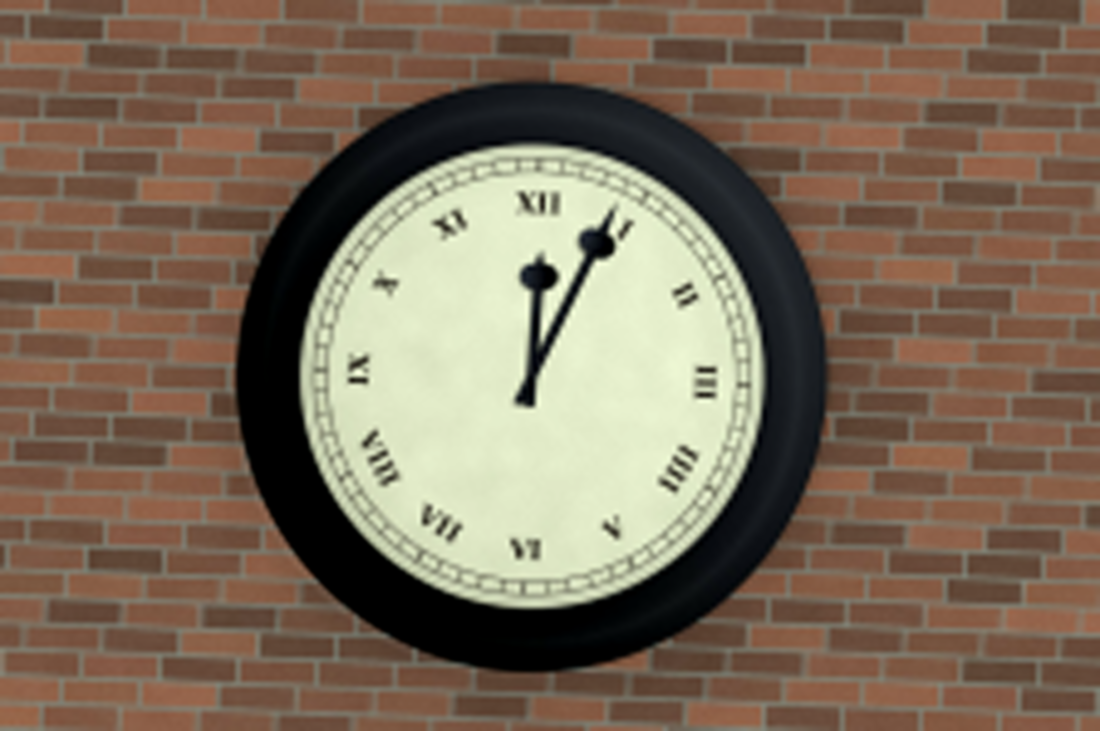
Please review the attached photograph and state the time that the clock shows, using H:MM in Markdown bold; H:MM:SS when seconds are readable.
**12:04**
